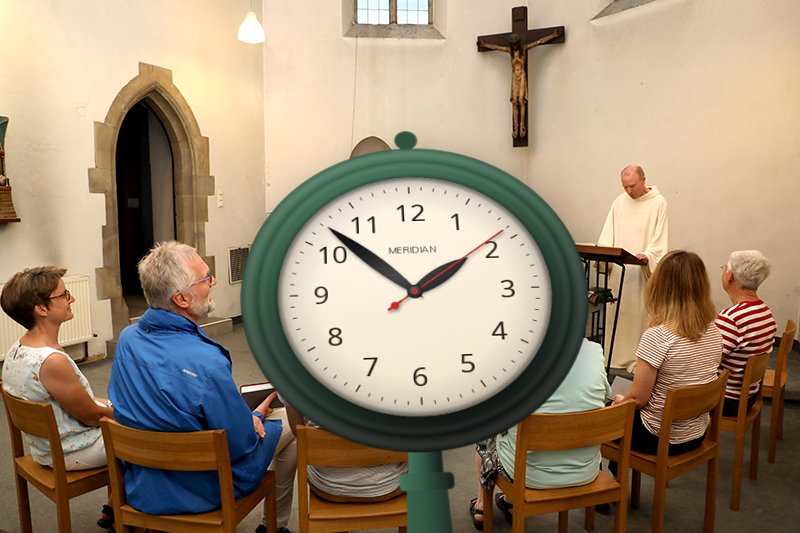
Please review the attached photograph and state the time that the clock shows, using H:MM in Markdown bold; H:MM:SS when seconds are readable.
**1:52:09**
